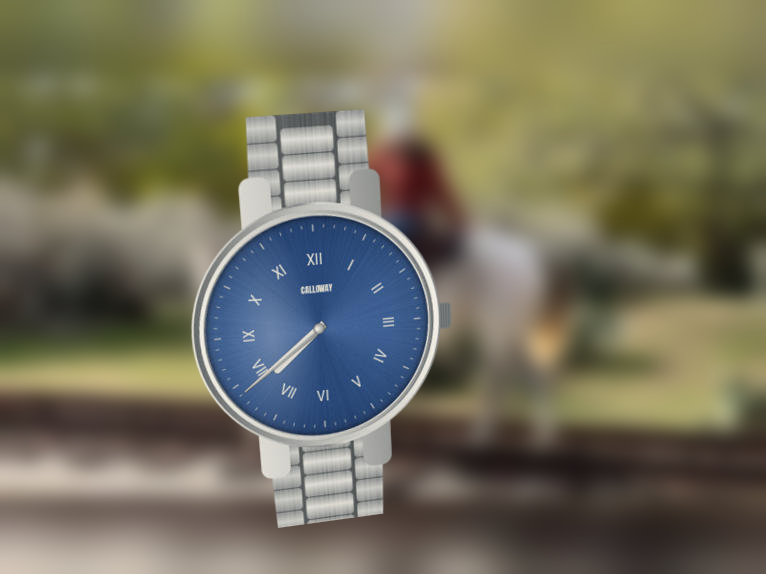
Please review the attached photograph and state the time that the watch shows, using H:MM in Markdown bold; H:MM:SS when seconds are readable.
**7:39**
